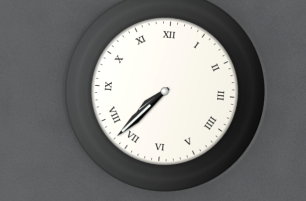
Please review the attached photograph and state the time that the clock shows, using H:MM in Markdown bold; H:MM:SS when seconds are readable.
**7:37**
